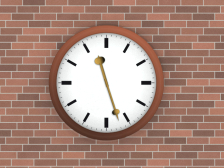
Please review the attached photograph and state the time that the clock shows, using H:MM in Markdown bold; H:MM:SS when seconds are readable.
**11:27**
